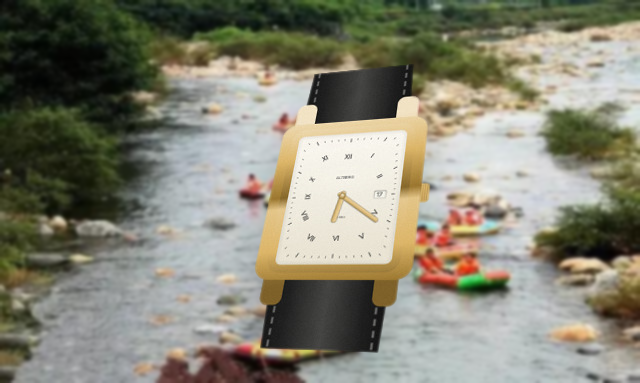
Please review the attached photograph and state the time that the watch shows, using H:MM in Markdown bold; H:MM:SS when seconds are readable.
**6:21**
